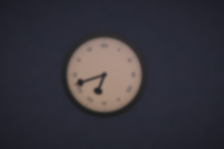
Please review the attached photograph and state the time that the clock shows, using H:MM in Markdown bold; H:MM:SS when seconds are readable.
**6:42**
